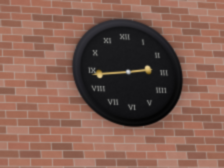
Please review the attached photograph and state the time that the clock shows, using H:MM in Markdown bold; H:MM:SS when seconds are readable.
**2:44**
